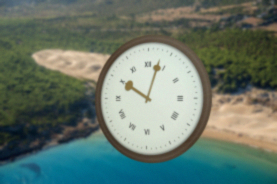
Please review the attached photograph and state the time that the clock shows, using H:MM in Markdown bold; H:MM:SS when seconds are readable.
**10:03**
